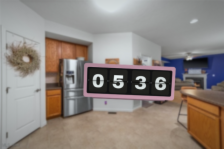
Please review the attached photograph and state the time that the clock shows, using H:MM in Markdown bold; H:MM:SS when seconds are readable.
**5:36**
